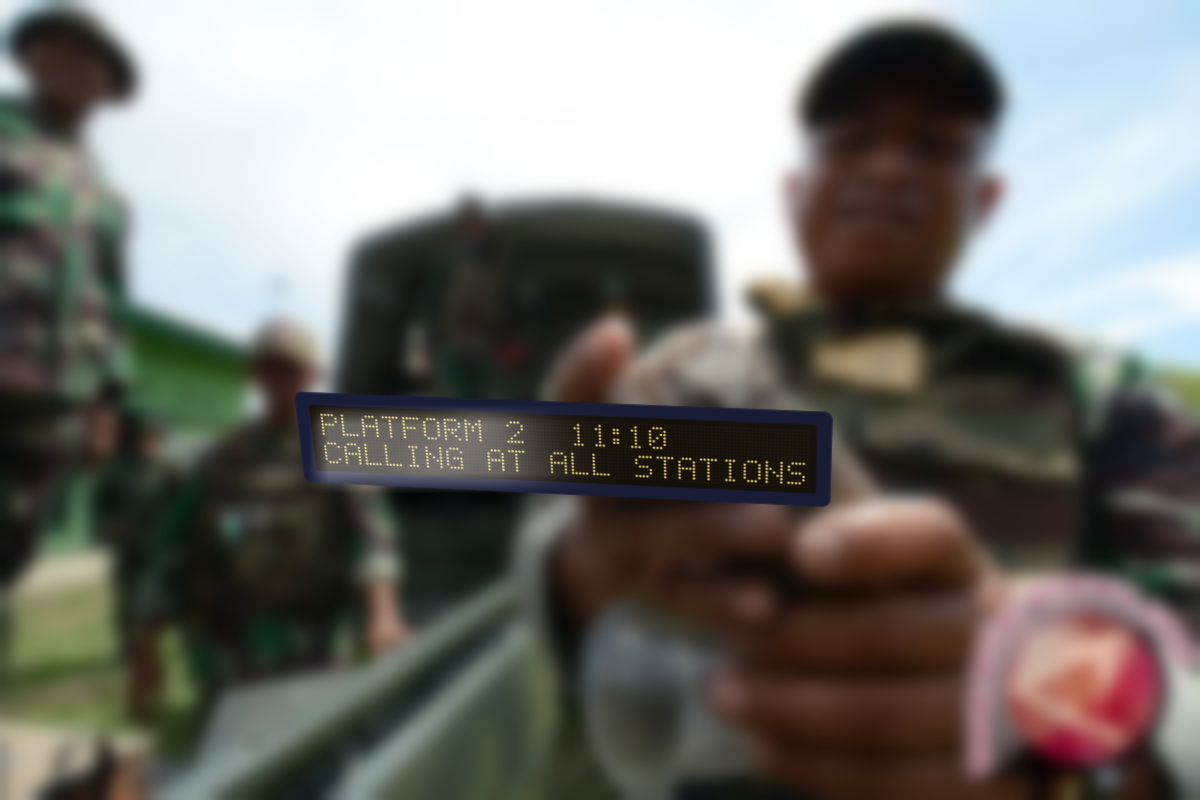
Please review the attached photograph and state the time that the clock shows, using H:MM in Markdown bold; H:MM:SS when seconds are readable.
**11:10**
